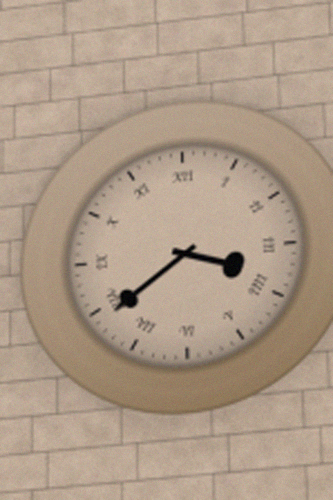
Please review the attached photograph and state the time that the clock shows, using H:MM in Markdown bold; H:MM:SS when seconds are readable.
**3:39**
